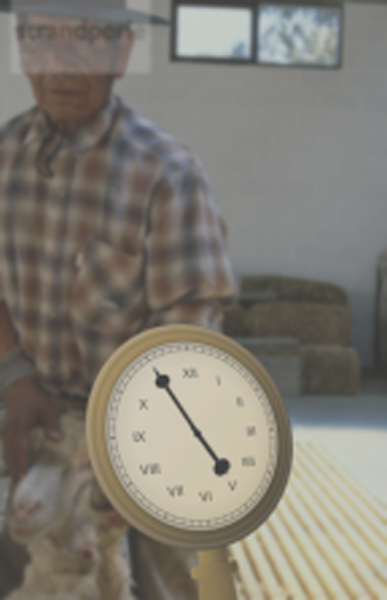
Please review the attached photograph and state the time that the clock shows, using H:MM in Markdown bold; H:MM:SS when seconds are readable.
**4:55**
